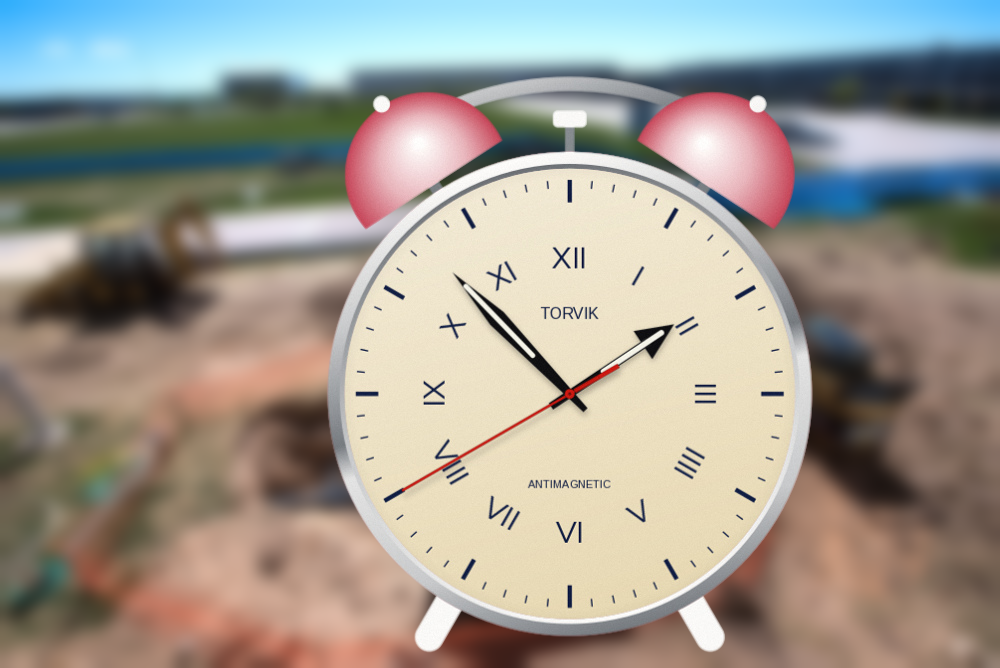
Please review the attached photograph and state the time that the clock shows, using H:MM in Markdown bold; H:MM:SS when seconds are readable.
**1:52:40**
